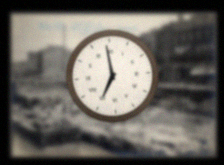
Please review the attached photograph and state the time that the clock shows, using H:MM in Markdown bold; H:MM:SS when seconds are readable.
**6:59**
